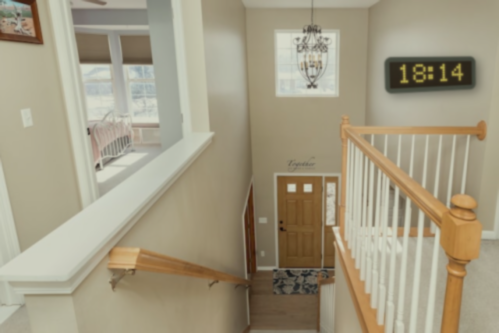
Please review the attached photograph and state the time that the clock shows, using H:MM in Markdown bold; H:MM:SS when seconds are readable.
**18:14**
